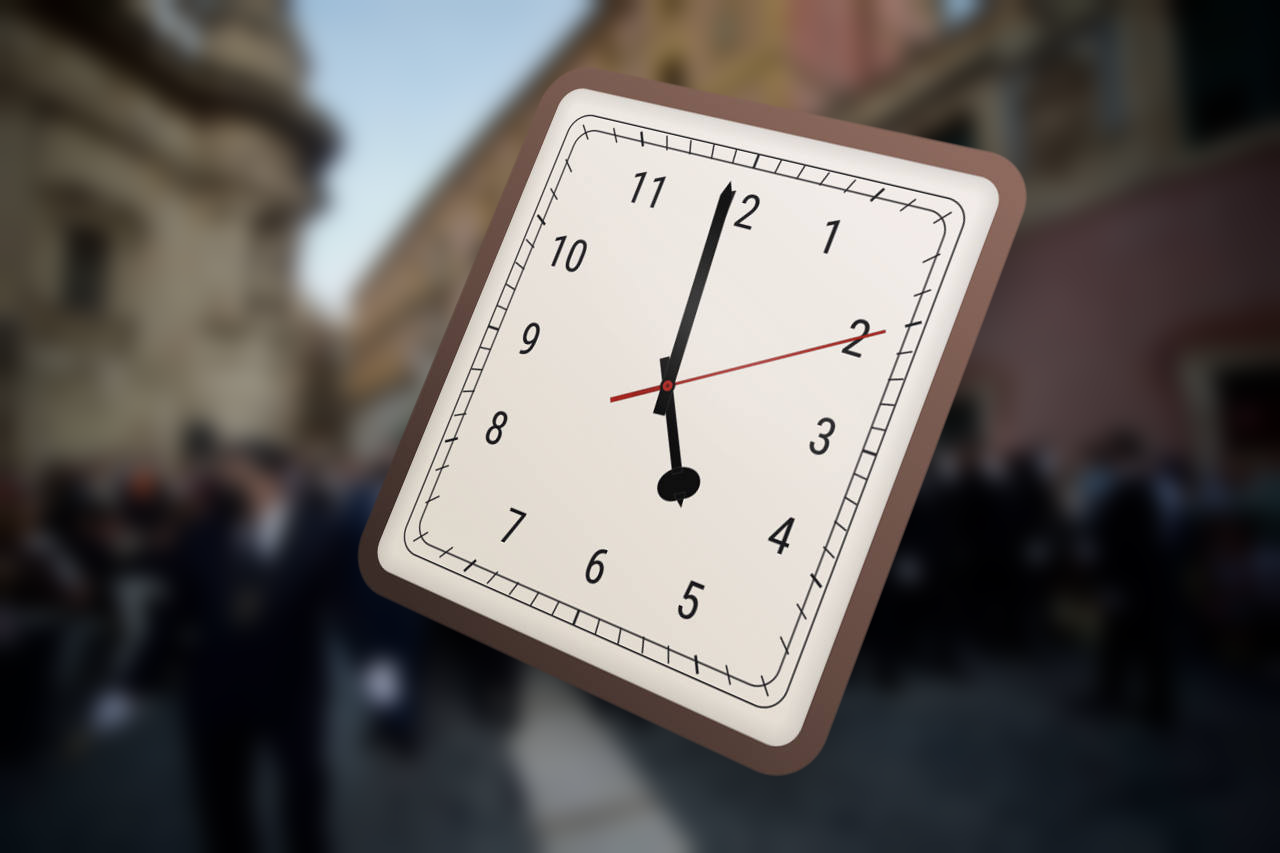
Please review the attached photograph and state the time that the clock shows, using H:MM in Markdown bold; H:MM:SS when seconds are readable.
**4:59:10**
